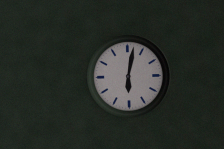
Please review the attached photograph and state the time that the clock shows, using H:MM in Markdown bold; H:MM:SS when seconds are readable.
**6:02**
